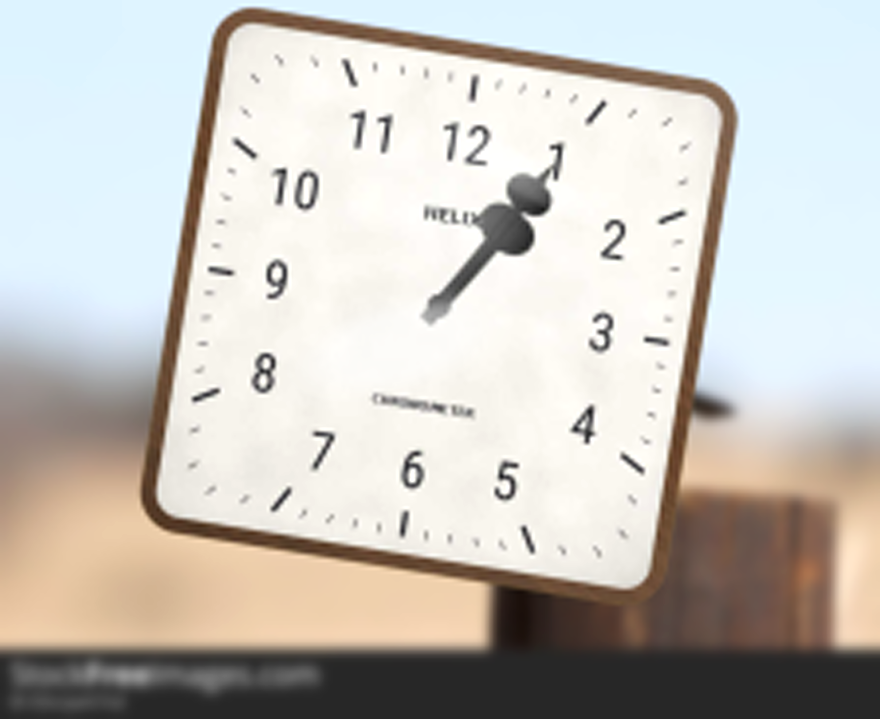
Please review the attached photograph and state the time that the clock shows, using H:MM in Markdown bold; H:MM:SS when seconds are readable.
**1:05**
